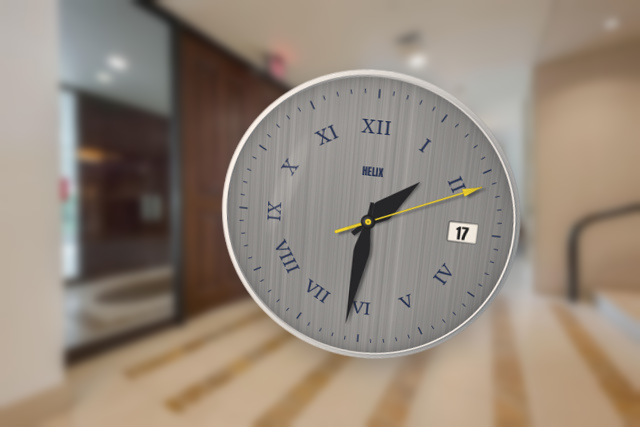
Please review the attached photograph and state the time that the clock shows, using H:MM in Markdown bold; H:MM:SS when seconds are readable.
**1:31:11**
